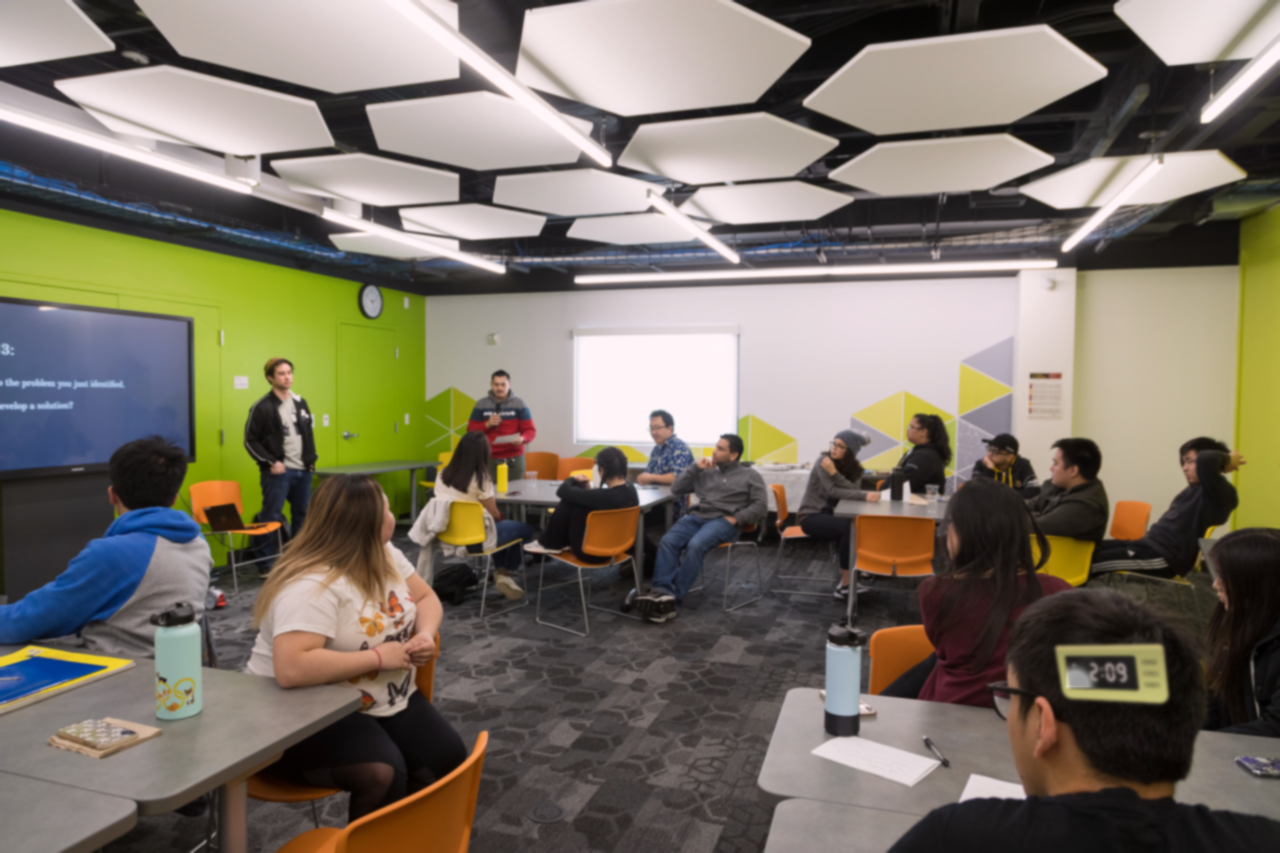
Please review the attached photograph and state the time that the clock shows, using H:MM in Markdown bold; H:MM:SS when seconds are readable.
**2:09**
